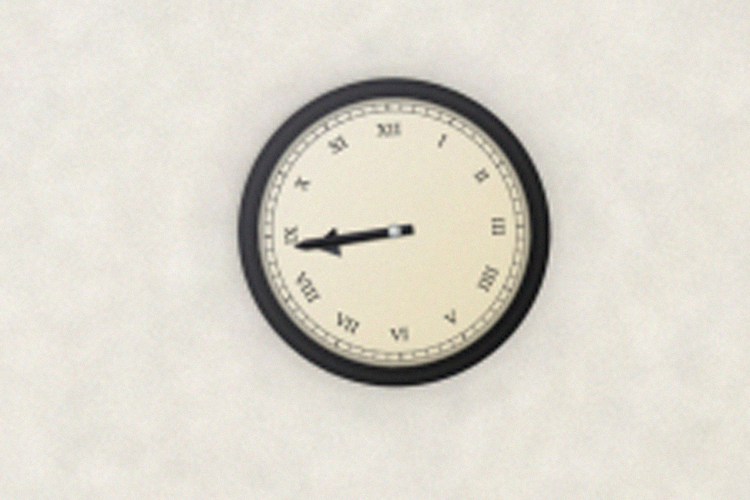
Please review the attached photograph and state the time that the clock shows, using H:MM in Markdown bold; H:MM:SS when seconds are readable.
**8:44**
